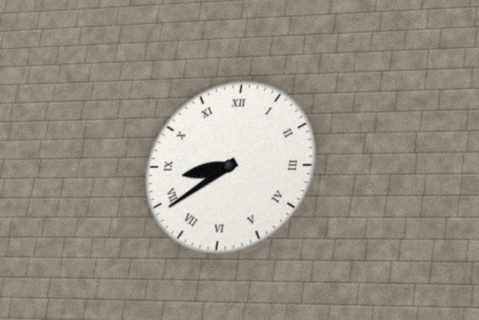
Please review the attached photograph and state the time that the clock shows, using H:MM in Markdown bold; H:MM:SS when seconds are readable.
**8:39**
